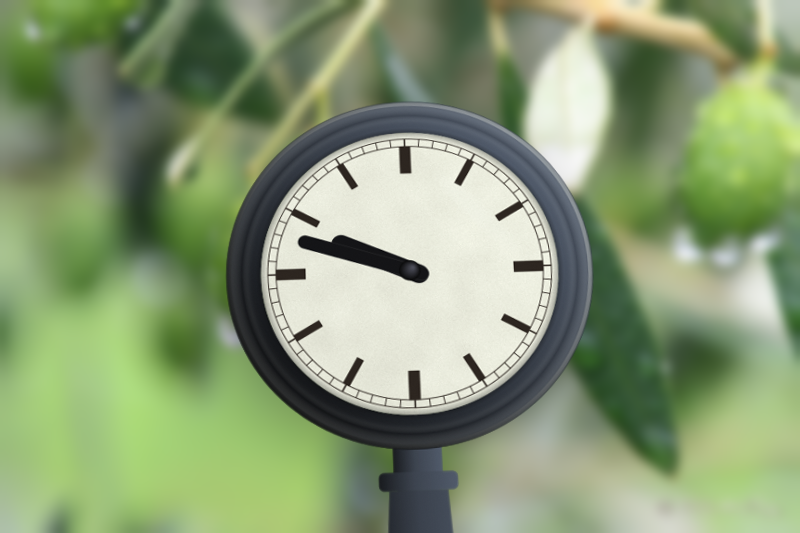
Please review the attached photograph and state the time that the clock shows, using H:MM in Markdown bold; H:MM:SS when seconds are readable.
**9:48**
